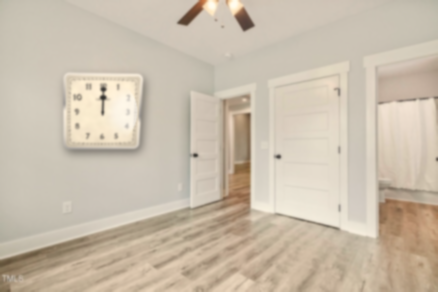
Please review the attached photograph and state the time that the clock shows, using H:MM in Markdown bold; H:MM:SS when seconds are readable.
**12:00**
